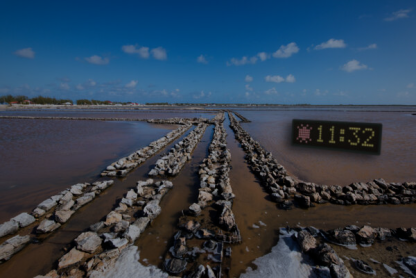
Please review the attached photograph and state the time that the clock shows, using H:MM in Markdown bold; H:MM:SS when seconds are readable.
**11:32**
